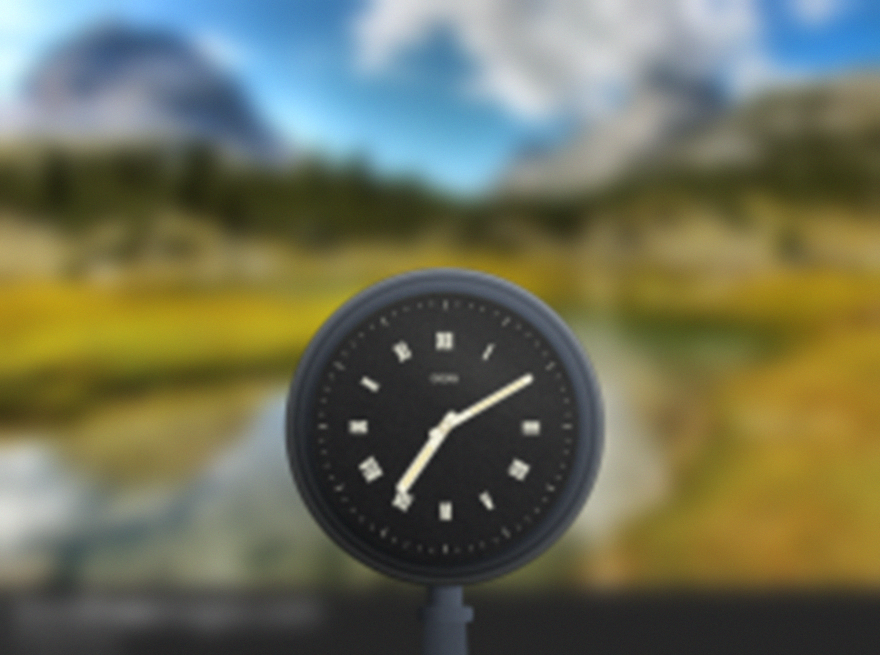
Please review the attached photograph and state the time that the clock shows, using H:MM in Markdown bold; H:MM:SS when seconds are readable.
**7:10**
